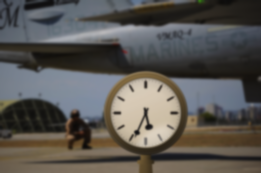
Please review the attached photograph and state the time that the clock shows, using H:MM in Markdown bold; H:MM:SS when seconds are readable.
**5:34**
